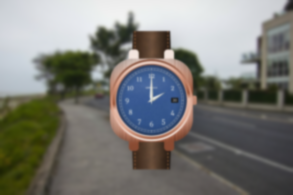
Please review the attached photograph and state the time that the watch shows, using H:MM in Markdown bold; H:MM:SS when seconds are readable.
**2:00**
